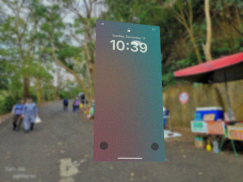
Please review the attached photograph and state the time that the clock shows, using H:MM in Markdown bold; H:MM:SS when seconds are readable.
**10:39**
